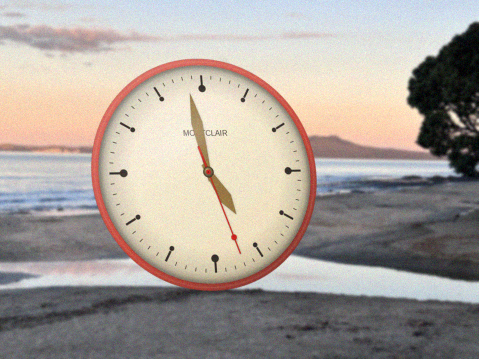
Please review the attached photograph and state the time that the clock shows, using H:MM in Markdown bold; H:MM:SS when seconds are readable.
**4:58:27**
